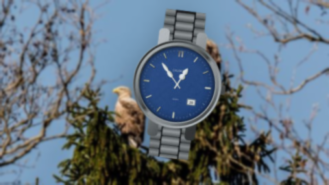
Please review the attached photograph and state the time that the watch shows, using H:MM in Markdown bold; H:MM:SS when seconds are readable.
**12:53**
